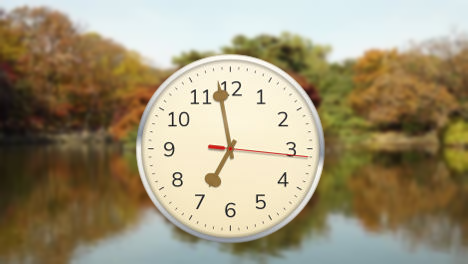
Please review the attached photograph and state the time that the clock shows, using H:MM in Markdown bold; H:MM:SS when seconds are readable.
**6:58:16**
